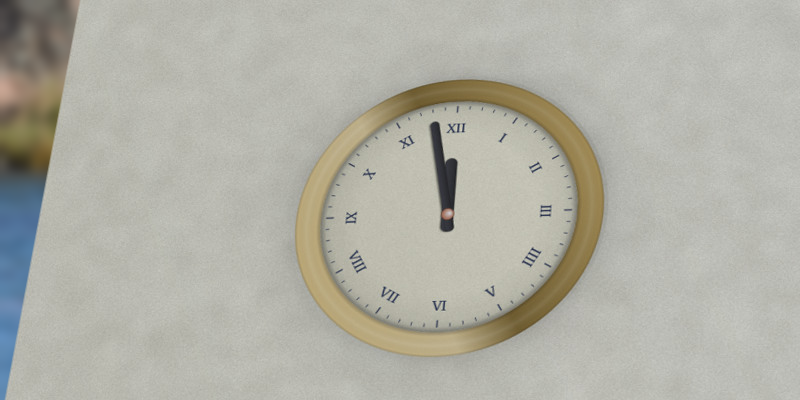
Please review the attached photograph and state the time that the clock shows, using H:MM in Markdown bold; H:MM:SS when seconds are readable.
**11:58**
